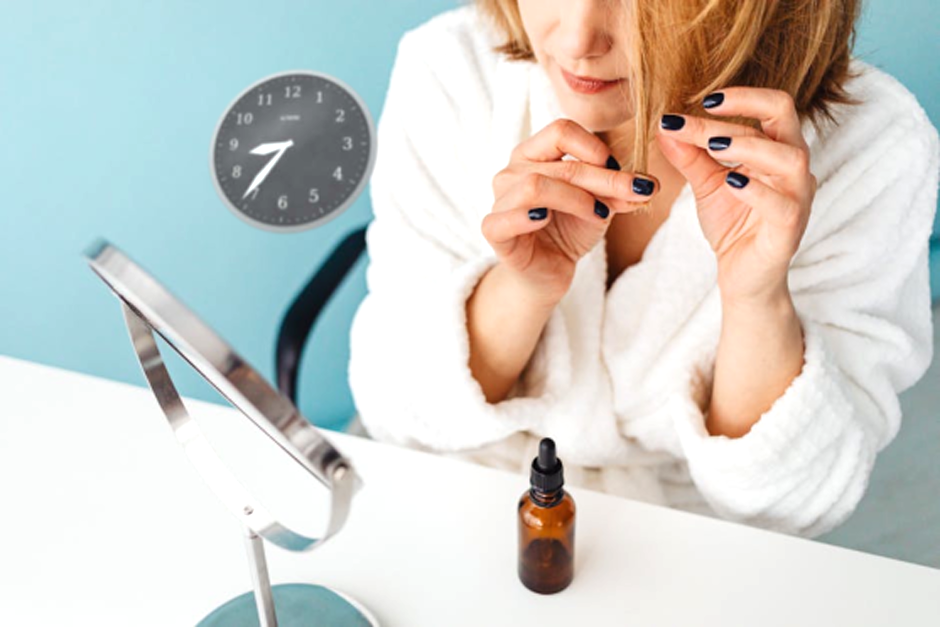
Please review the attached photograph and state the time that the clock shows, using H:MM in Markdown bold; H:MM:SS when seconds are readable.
**8:36**
